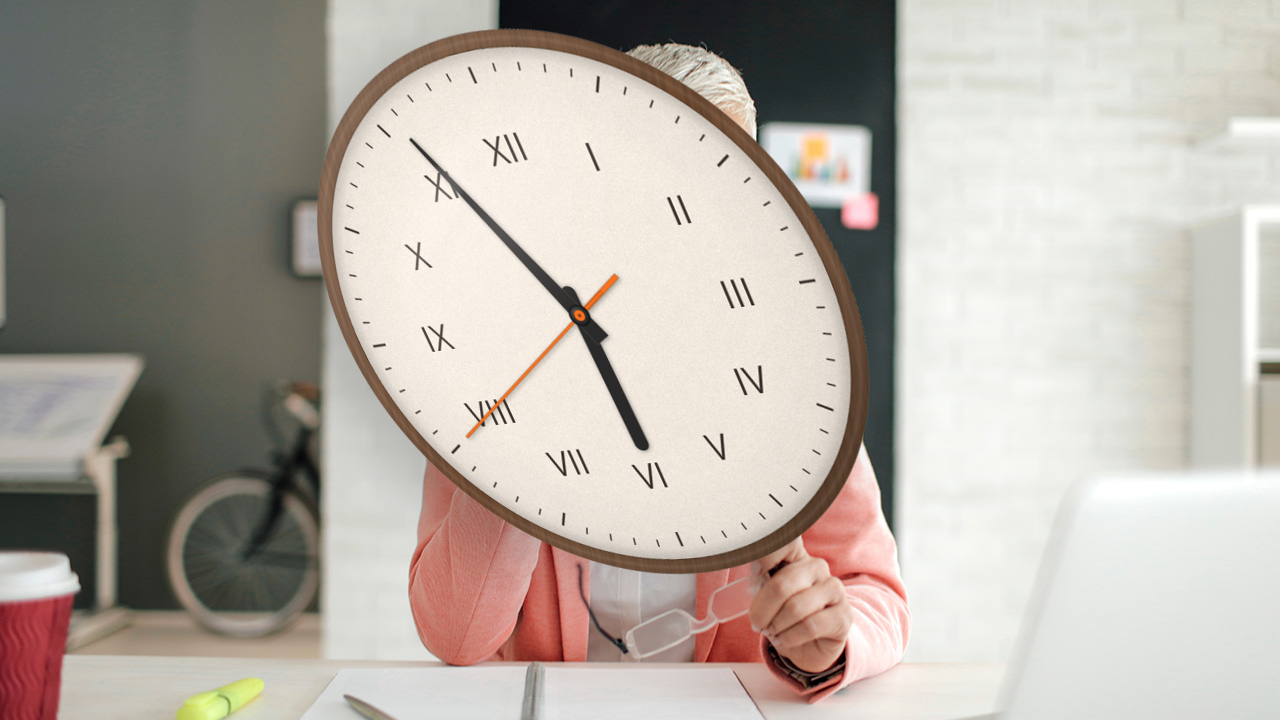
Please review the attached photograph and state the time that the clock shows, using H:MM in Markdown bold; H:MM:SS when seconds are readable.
**5:55:40**
